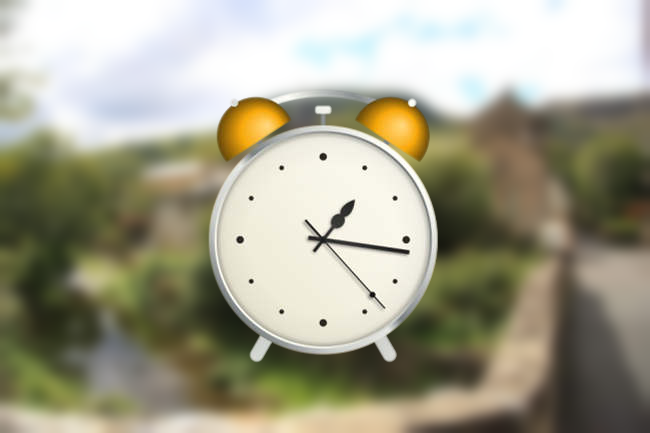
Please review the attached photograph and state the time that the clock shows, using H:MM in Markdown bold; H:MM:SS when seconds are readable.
**1:16:23**
